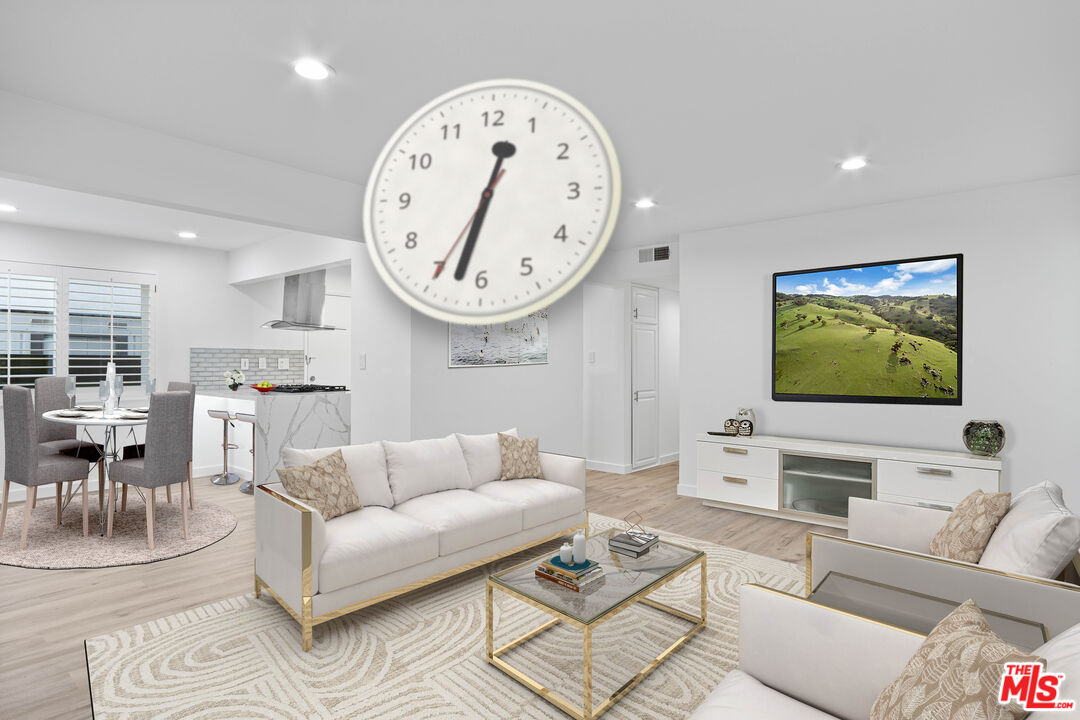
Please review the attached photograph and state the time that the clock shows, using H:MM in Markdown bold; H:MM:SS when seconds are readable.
**12:32:35**
